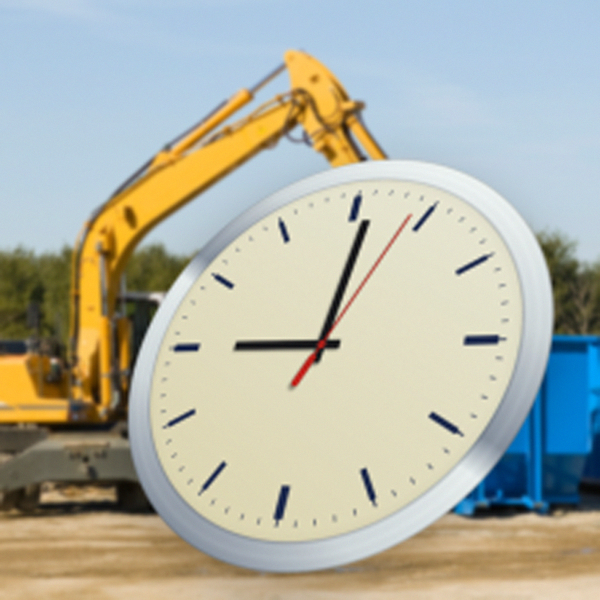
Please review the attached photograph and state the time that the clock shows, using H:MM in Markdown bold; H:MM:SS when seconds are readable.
**9:01:04**
